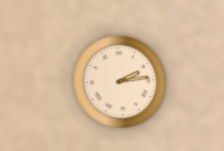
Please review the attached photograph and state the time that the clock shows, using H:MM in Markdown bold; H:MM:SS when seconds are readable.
**2:14**
